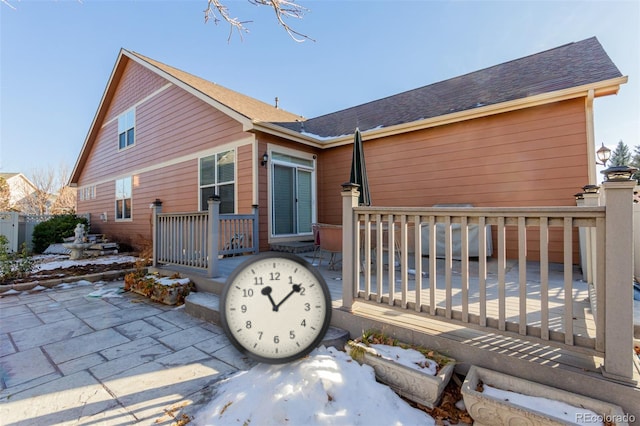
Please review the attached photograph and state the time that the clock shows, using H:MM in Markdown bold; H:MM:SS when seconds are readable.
**11:08**
